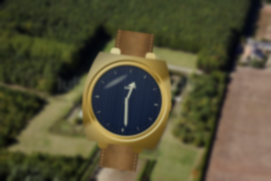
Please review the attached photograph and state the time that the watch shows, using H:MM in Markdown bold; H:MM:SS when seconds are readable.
**12:29**
